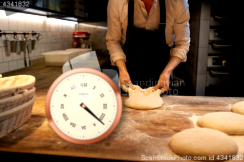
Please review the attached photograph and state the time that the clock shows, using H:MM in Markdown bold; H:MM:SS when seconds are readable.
**4:22**
